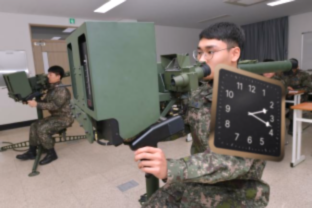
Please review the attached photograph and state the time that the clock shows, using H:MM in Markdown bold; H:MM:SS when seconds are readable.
**2:18**
